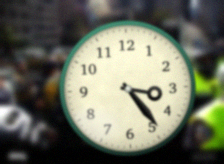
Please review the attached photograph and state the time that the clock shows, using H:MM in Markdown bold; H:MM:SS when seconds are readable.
**3:24**
